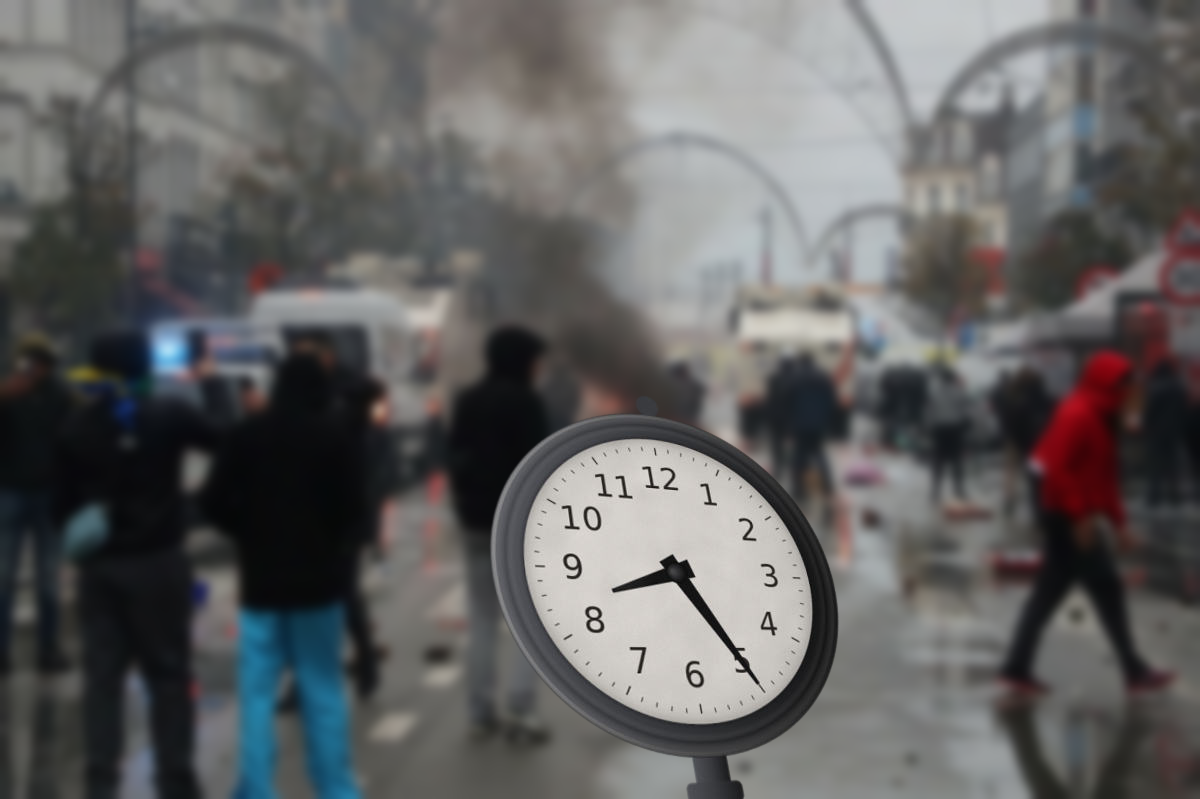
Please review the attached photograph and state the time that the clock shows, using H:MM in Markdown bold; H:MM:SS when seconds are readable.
**8:25**
